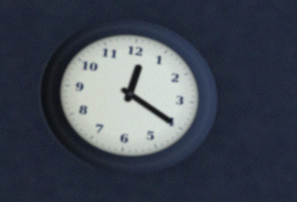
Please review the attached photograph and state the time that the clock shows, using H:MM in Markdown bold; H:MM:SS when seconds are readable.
**12:20**
